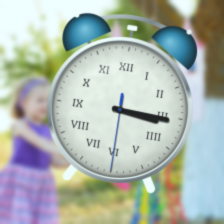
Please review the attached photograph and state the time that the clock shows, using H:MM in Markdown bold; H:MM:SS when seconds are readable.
**3:15:30**
